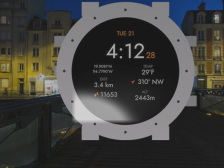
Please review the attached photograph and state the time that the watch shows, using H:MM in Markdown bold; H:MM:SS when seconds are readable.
**4:12:28**
